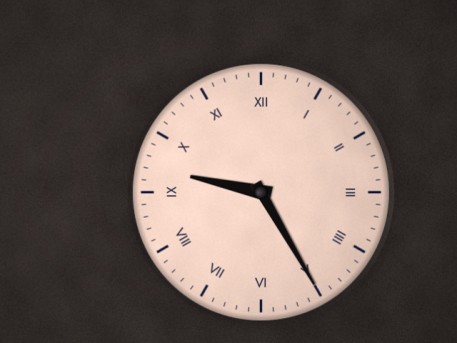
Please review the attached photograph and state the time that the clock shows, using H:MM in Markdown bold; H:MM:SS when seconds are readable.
**9:25**
